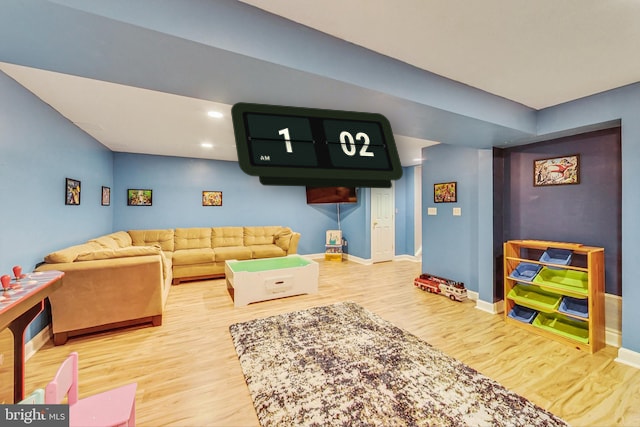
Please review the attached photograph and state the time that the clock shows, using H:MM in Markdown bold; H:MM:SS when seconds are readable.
**1:02**
